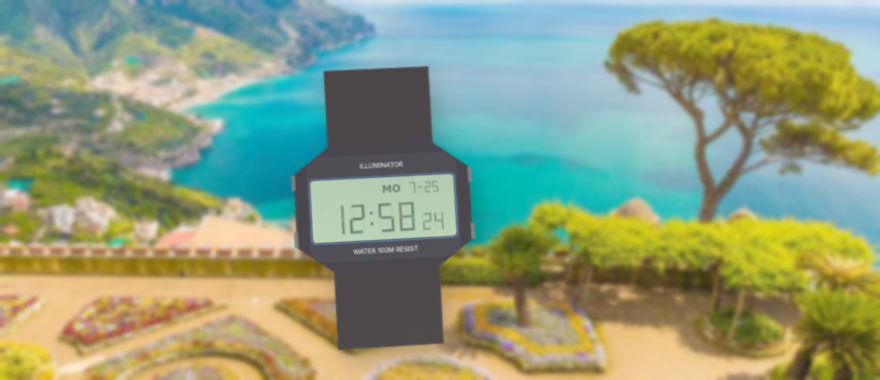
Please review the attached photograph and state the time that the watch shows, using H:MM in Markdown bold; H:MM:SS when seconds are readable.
**12:58:24**
